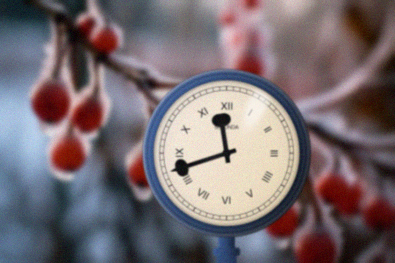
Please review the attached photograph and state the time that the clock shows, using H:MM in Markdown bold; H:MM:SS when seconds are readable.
**11:42**
